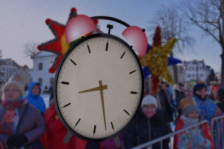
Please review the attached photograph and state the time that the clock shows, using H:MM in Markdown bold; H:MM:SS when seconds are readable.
**8:27**
